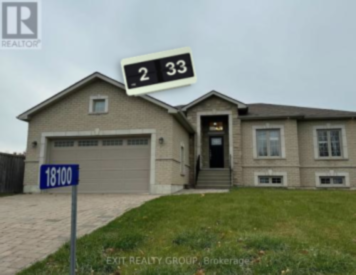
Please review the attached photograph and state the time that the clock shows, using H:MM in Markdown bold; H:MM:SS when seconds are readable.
**2:33**
